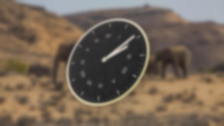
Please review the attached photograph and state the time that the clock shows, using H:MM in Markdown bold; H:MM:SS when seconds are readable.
**2:09**
